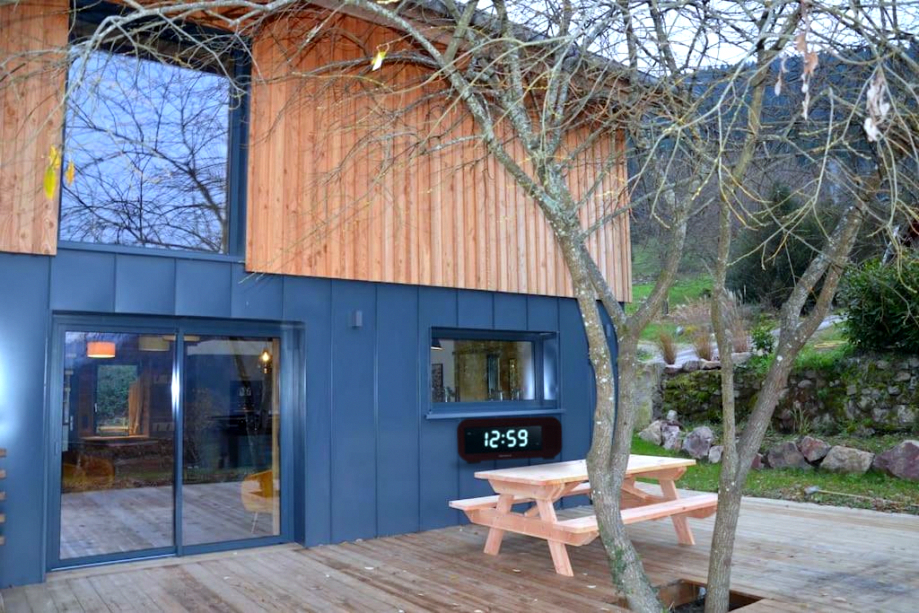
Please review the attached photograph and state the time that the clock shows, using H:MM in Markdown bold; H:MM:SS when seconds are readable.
**12:59**
